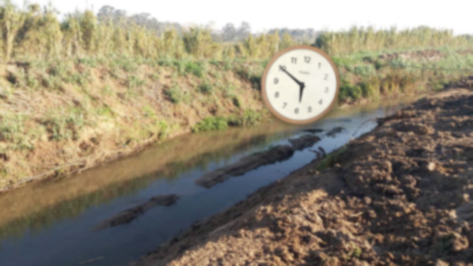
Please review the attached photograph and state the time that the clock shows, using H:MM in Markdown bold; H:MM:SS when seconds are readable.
**5:50**
